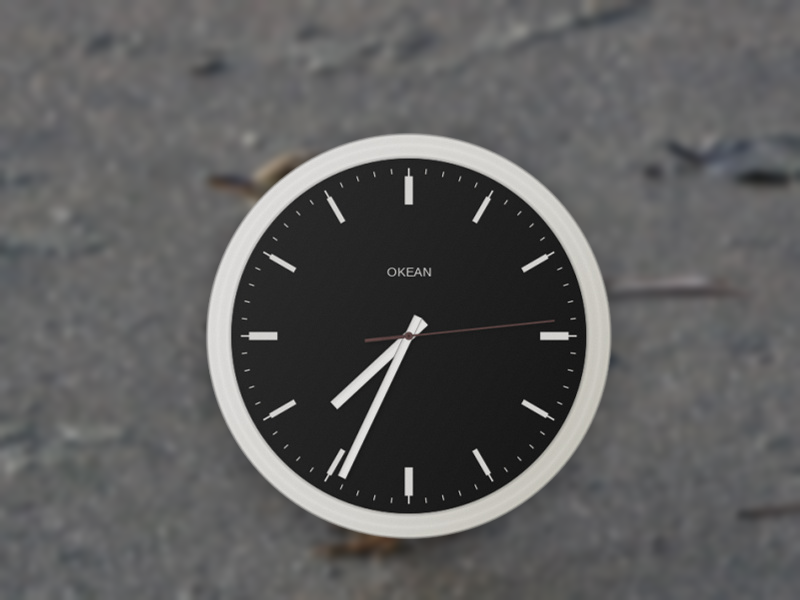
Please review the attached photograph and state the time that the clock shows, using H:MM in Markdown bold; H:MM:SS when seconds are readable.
**7:34:14**
